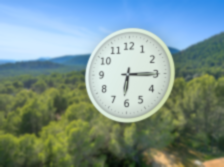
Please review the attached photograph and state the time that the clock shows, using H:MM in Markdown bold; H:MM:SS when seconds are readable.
**6:15**
